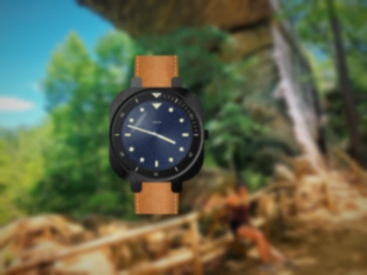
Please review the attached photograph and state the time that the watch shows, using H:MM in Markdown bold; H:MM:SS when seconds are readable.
**3:48**
